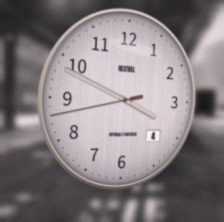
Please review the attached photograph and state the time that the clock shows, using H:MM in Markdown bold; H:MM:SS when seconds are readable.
**3:48:43**
